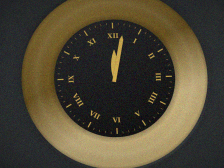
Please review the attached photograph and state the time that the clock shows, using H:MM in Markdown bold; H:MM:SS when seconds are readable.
**12:02**
